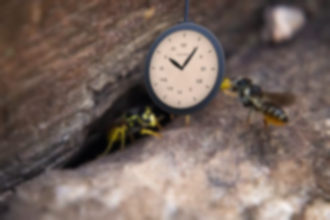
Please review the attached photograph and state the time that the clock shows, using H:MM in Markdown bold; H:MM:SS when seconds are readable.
**10:06**
